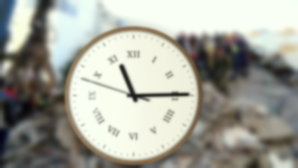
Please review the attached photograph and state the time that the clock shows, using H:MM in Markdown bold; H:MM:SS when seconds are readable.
**11:14:48**
